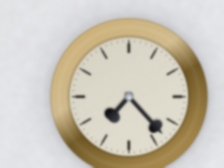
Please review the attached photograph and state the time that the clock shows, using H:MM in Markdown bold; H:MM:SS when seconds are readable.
**7:23**
